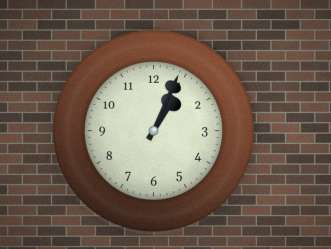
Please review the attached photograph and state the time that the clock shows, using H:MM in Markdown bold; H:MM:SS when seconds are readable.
**1:04**
